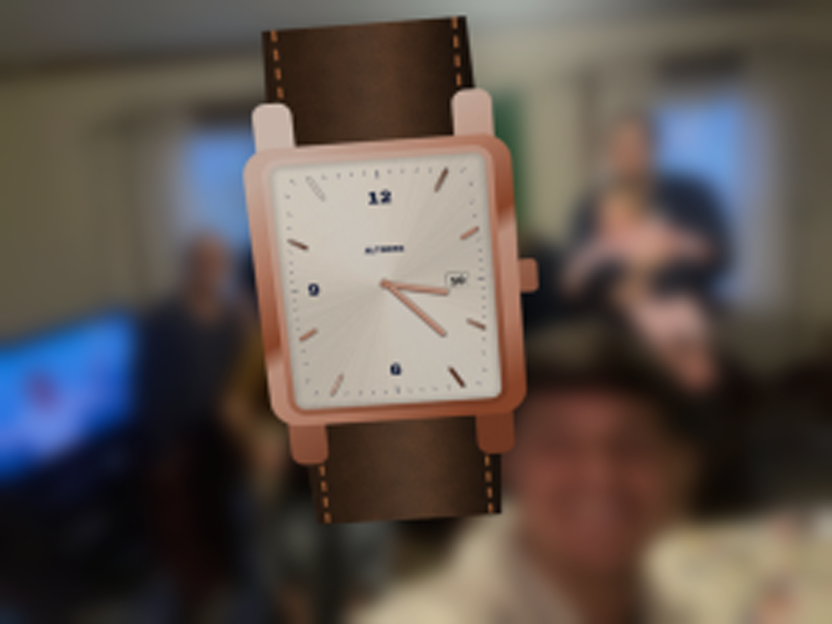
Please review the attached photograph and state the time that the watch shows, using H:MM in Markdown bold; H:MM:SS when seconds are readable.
**3:23**
